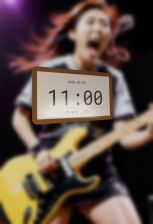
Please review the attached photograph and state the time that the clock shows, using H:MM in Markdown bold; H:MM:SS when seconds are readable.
**11:00**
